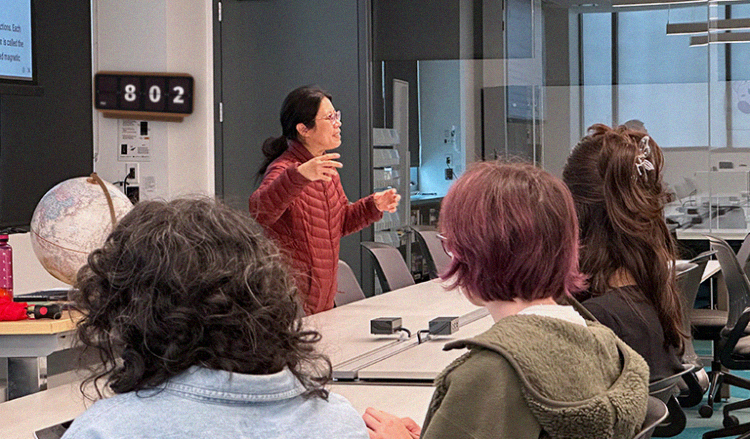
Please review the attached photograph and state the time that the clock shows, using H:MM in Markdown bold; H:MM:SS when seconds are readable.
**8:02**
